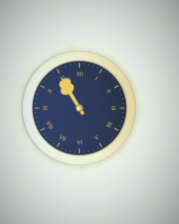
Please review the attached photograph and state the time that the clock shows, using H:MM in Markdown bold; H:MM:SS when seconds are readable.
**10:55**
